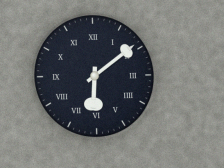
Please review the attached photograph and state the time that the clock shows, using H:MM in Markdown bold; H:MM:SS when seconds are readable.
**6:09**
